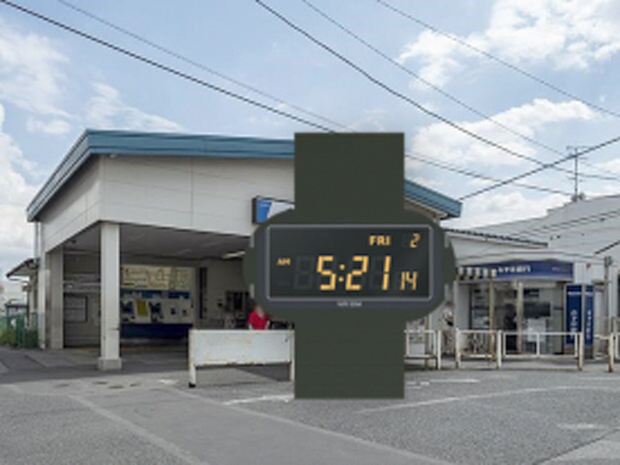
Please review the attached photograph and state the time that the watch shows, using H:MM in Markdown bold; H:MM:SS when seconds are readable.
**5:21:14**
